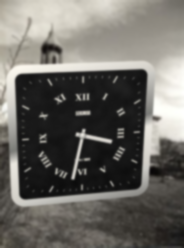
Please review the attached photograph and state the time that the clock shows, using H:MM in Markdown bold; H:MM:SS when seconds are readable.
**3:32**
